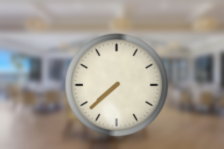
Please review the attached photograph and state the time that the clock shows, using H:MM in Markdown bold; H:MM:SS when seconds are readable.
**7:38**
